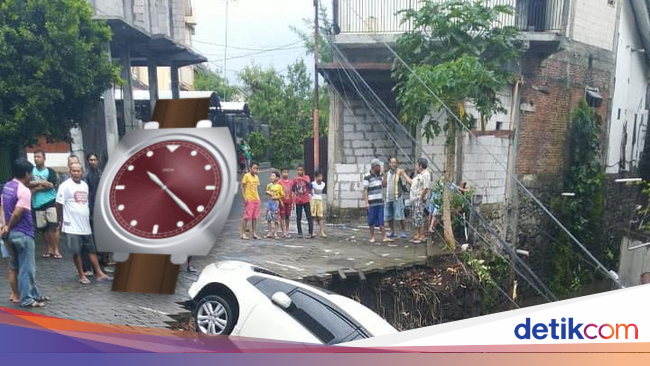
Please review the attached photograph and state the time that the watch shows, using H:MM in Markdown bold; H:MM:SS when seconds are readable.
**10:22**
